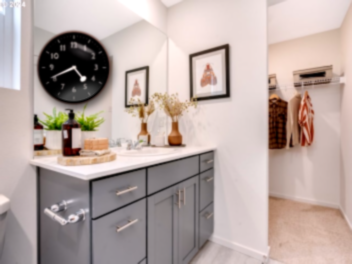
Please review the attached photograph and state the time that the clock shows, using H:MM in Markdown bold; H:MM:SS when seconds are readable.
**4:41**
